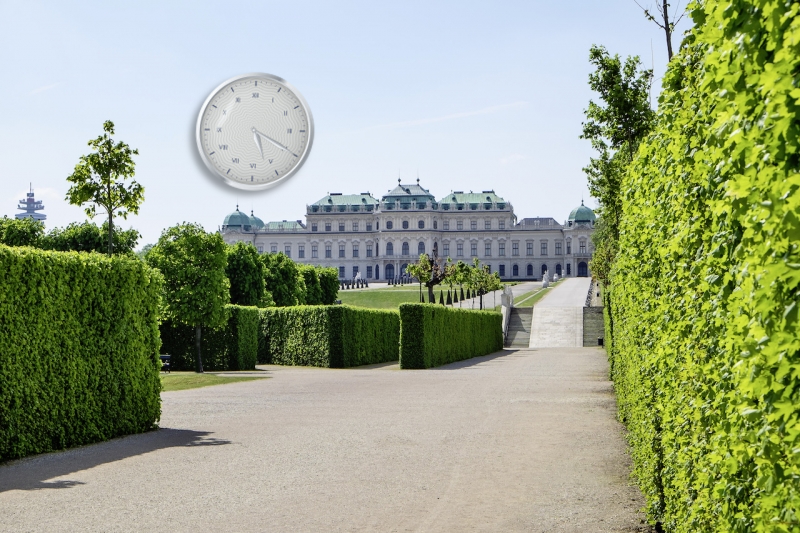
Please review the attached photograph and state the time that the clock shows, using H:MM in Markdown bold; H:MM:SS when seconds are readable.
**5:20**
